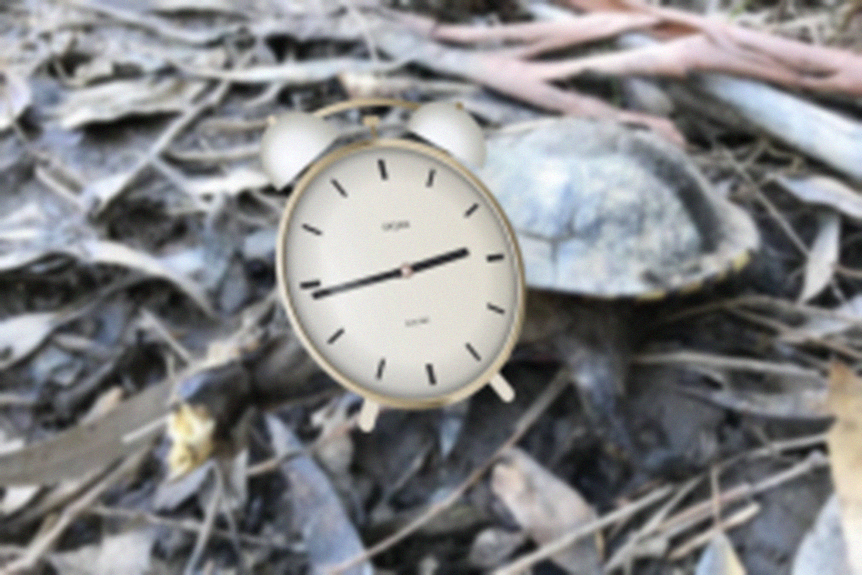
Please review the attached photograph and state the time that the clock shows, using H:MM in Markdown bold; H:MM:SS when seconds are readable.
**2:44**
